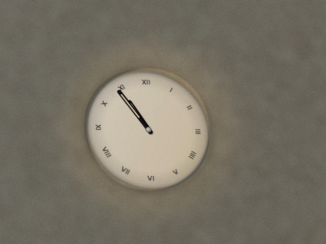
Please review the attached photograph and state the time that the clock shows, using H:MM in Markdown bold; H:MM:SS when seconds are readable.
**10:54**
